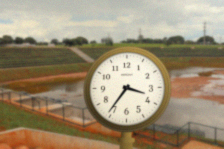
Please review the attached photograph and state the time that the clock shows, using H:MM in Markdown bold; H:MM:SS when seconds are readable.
**3:36**
